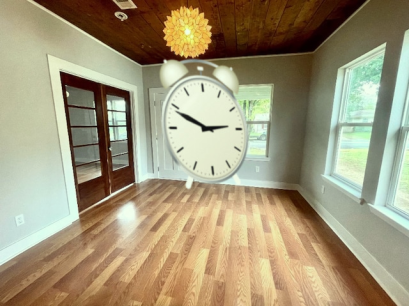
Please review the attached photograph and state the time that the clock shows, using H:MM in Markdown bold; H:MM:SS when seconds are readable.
**2:49**
